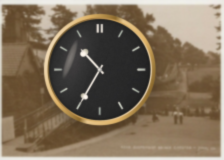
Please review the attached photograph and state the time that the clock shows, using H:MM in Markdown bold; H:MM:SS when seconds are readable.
**10:35**
